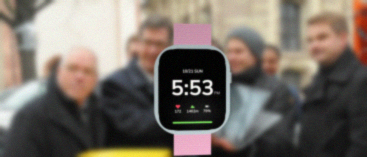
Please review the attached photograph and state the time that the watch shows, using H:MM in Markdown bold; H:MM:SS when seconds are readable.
**5:53**
